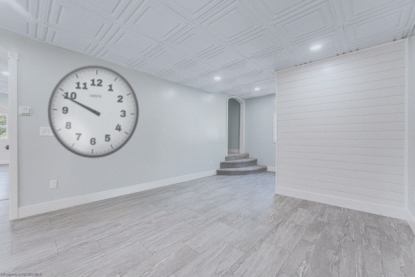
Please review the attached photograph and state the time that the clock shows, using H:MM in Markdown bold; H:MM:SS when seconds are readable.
**9:49**
